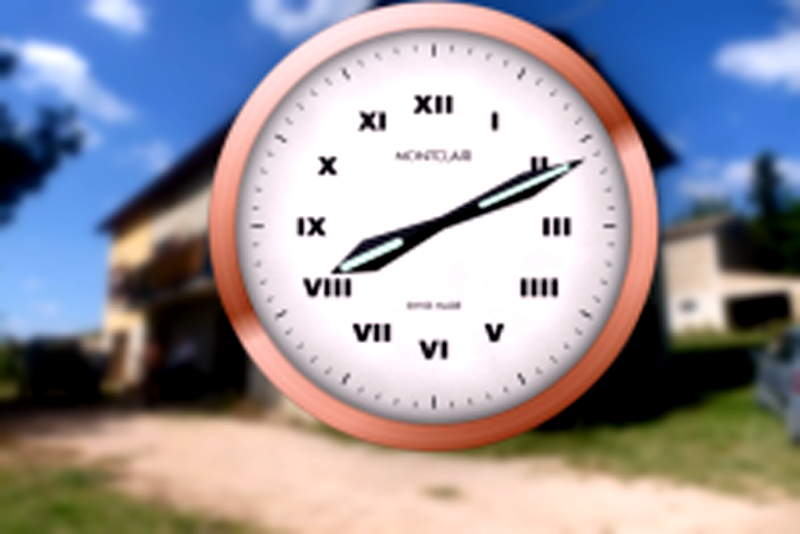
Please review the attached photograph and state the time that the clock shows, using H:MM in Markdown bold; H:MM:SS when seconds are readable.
**8:11**
